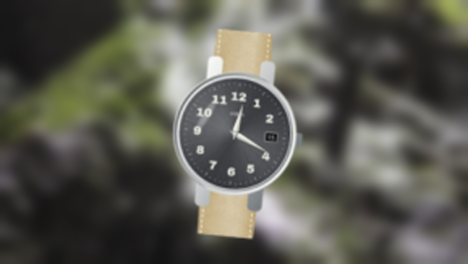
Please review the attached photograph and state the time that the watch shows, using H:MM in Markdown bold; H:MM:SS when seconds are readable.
**12:19**
